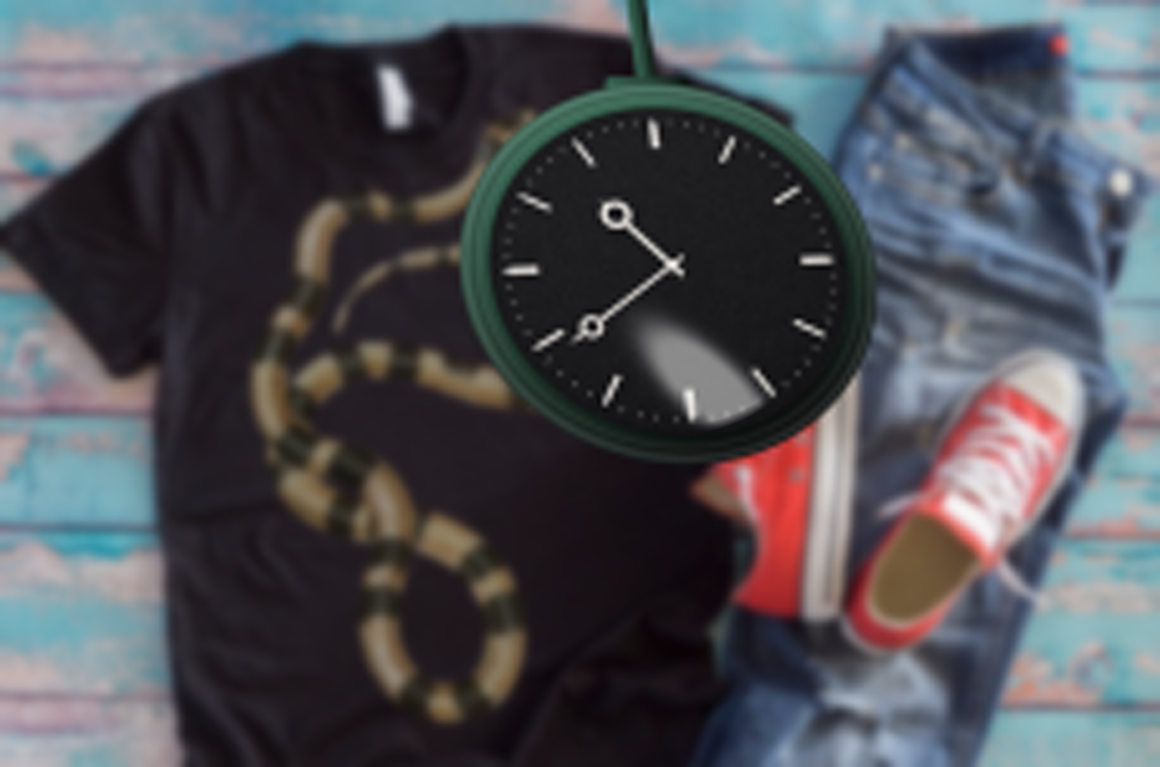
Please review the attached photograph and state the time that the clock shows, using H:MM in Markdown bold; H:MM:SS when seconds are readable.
**10:39**
